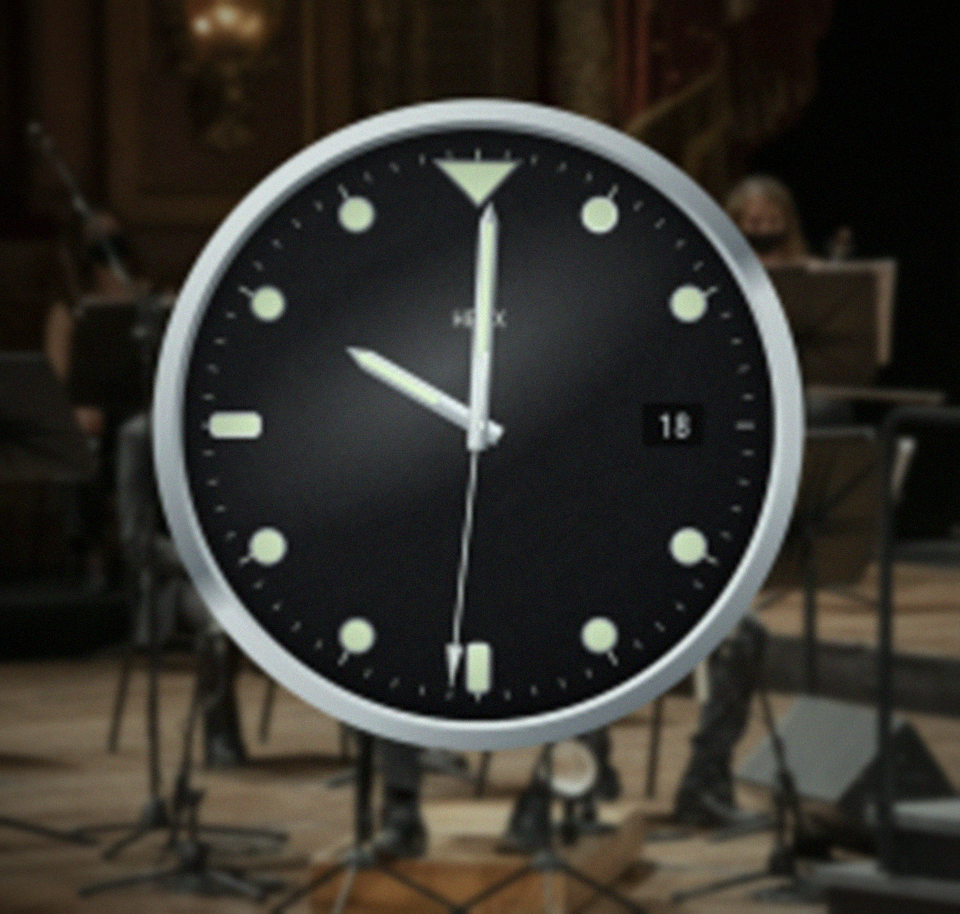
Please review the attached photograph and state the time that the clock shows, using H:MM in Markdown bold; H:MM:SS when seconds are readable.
**10:00:31**
